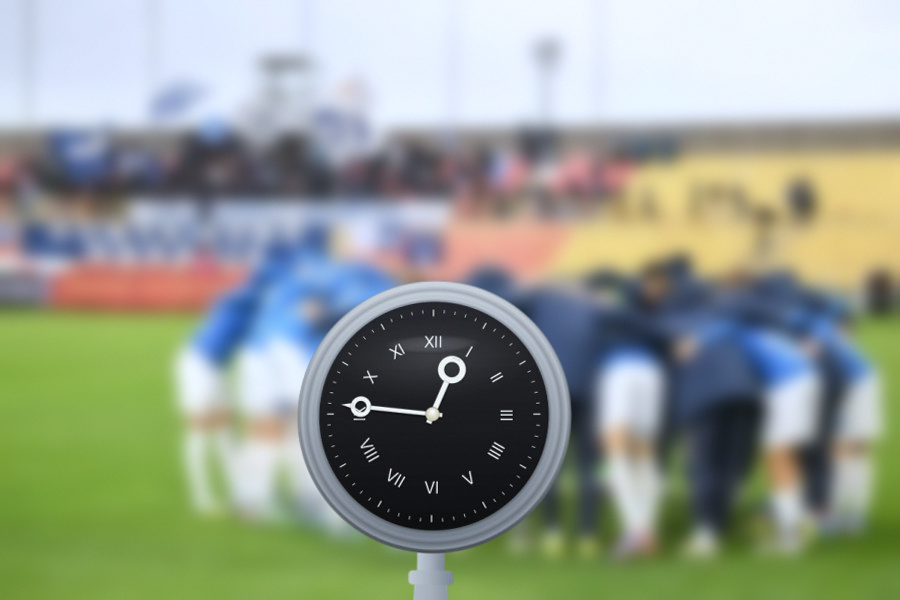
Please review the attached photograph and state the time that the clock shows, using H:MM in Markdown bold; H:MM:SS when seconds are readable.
**12:46**
